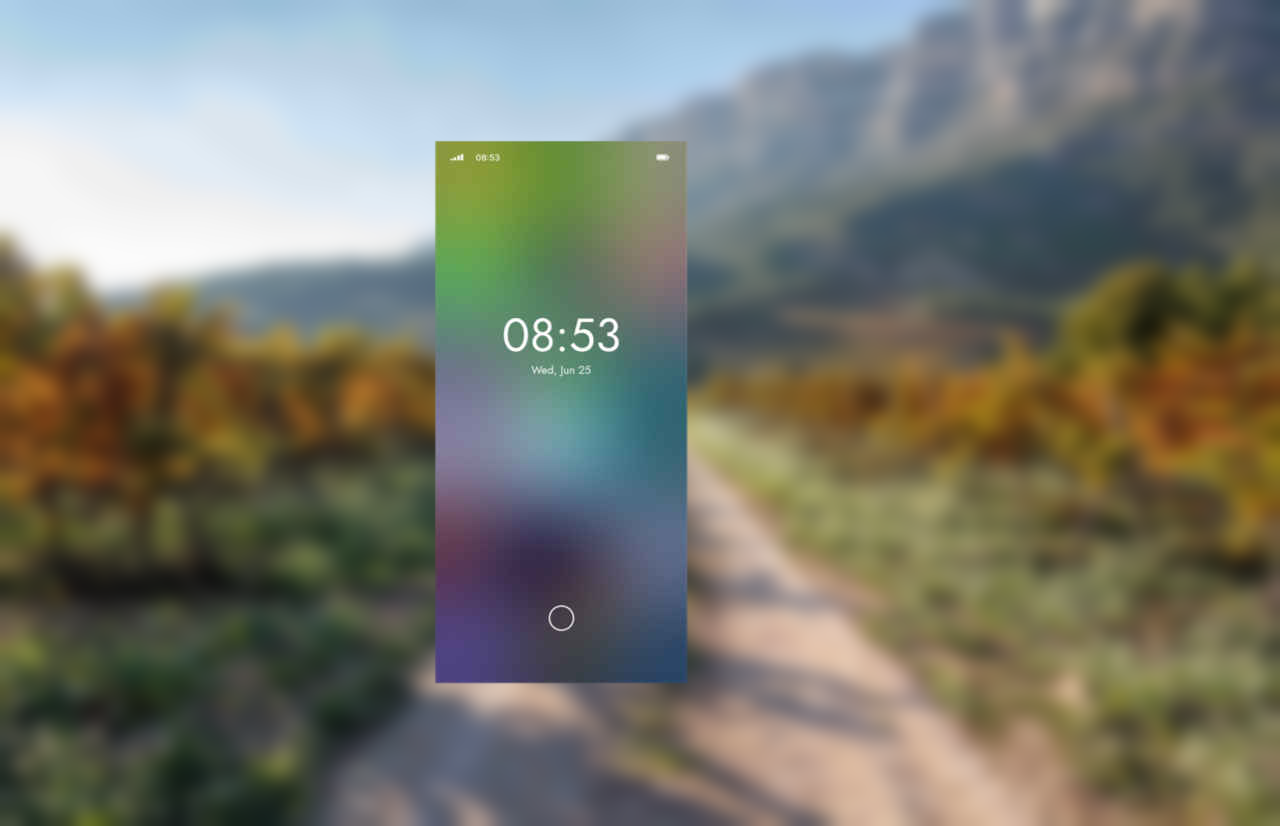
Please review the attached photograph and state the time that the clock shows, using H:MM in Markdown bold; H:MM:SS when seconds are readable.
**8:53**
